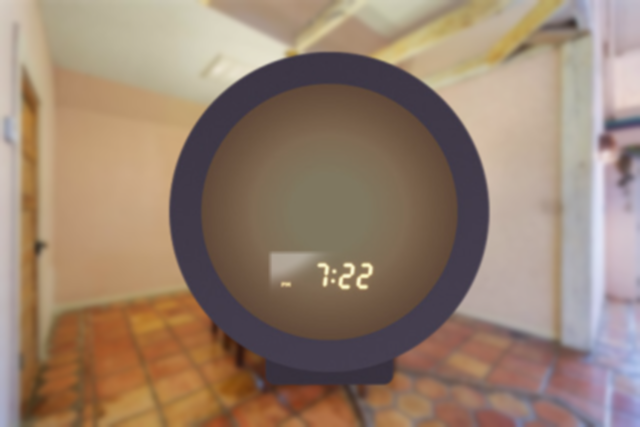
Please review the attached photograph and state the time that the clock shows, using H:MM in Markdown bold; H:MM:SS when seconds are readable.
**7:22**
